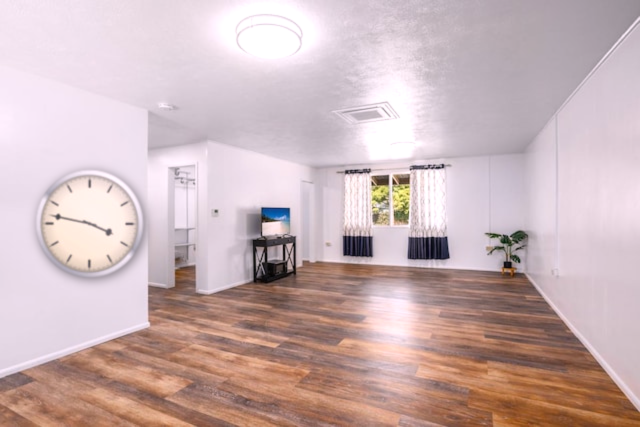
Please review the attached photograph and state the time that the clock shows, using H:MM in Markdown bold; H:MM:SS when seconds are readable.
**3:47**
